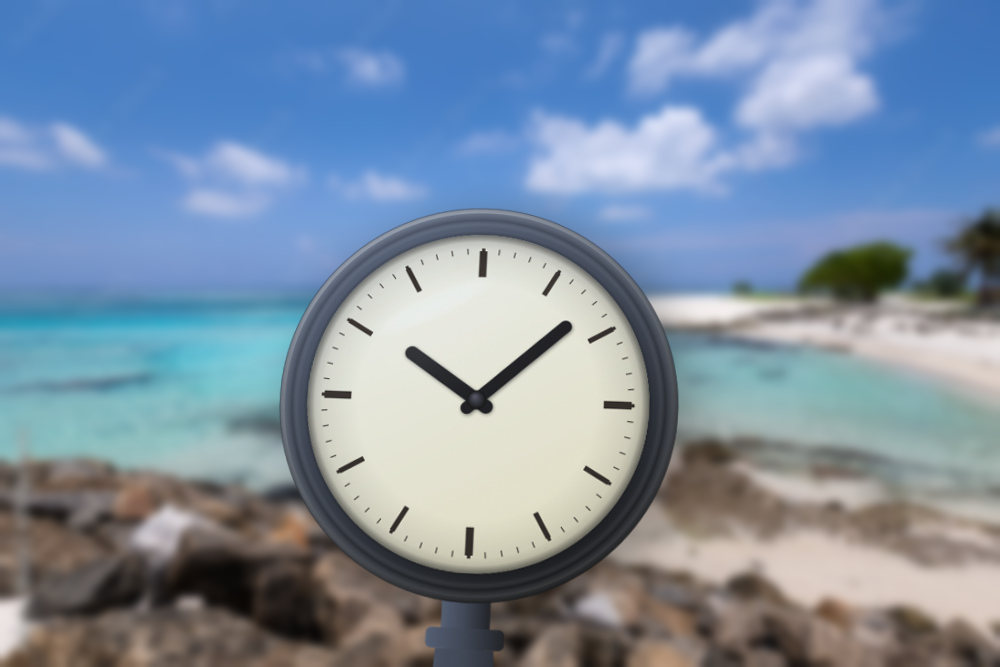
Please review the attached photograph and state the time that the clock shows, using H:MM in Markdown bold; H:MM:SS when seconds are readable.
**10:08**
